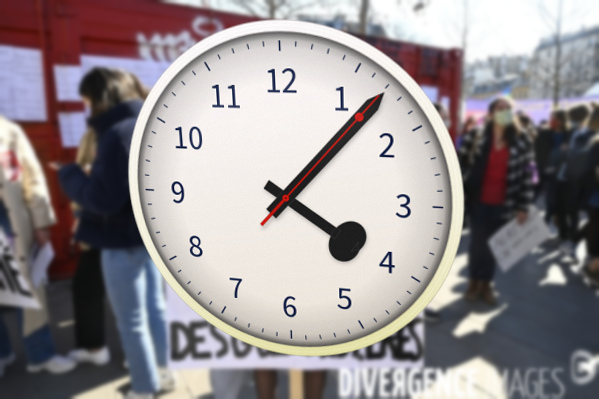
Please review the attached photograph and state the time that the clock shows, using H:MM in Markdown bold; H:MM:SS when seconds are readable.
**4:07:07**
